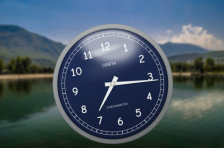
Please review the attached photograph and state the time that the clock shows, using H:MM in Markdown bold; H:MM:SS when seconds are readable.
**7:16**
